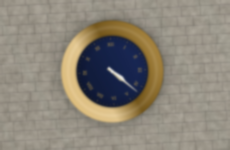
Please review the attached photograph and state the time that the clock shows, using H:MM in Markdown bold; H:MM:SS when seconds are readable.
**4:22**
